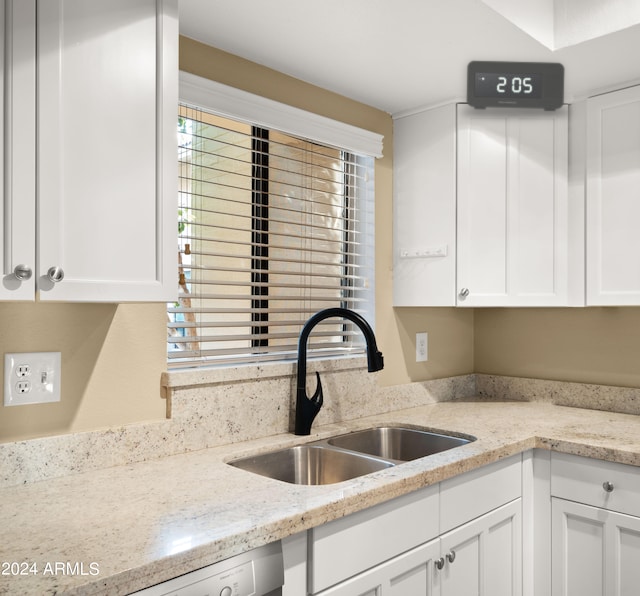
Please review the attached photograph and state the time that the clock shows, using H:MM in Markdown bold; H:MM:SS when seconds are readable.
**2:05**
